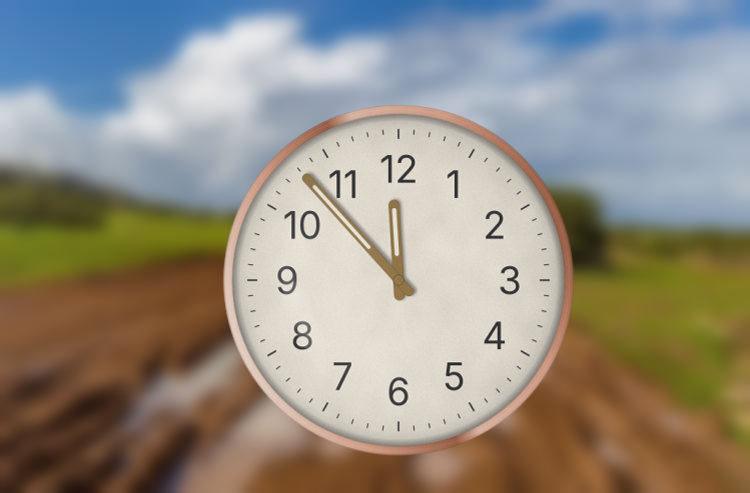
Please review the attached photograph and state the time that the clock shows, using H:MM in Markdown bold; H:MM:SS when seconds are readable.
**11:53**
